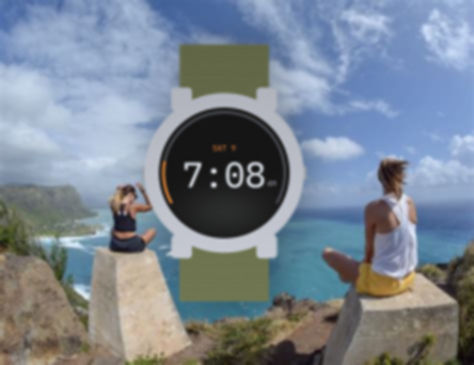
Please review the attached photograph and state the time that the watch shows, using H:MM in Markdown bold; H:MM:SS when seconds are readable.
**7:08**
